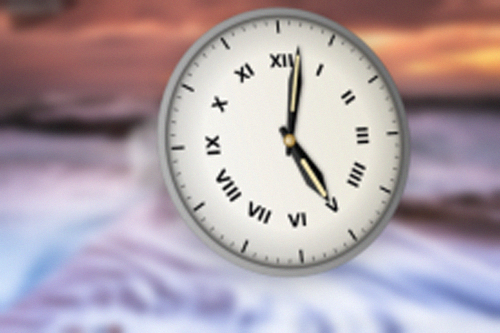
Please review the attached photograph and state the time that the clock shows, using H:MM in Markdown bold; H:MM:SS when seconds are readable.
**5:02**
